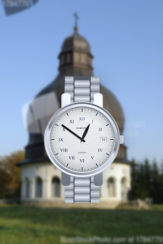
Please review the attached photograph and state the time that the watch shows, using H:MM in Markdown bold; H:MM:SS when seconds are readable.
**12:51**
